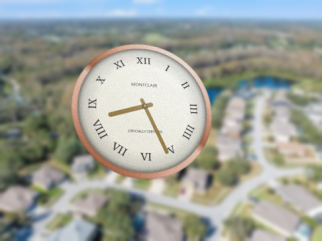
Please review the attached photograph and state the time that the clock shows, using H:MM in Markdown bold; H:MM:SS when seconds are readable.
**8:26**
